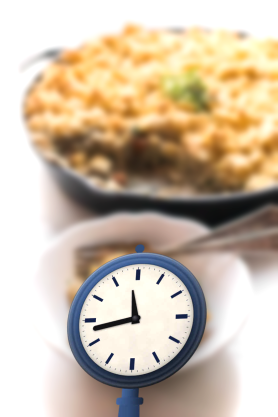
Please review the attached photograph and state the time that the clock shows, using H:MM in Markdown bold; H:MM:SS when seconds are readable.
**11:43**
